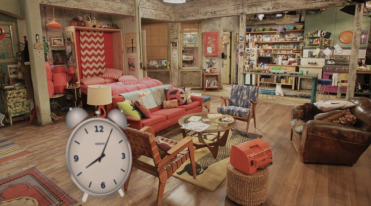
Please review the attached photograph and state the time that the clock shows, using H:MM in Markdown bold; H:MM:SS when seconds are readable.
**8:05**
